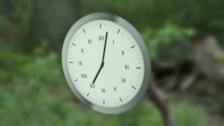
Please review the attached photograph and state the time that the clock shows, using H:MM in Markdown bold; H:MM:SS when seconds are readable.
**7:02**
